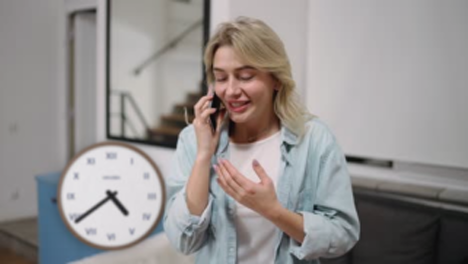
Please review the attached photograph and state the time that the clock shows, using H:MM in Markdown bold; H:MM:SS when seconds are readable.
**4:39**
